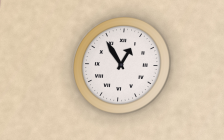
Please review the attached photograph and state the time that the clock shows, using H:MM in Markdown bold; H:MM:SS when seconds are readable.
**12:54**
